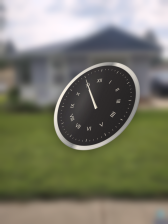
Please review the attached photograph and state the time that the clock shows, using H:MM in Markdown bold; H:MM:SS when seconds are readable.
**10:55**
